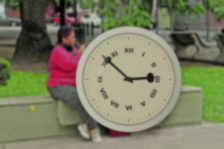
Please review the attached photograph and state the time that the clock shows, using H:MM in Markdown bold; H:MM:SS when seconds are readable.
**2:52**
